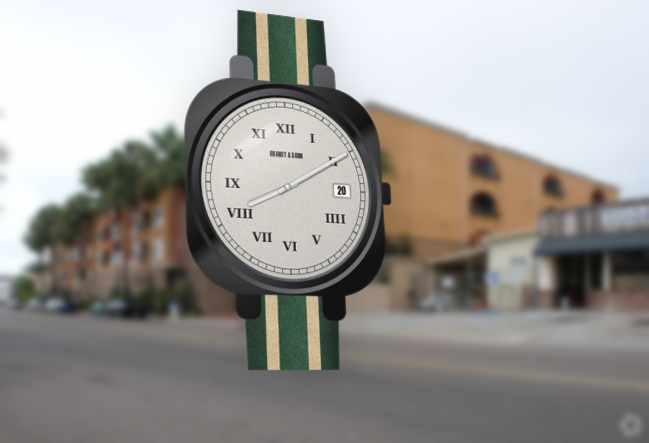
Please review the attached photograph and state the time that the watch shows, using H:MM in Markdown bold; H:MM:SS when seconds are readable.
**8:10**
